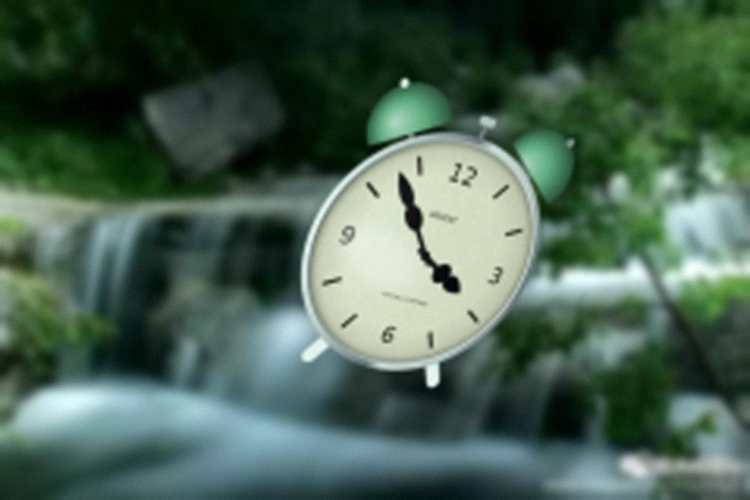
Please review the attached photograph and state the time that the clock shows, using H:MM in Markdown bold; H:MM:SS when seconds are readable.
**3:53**
